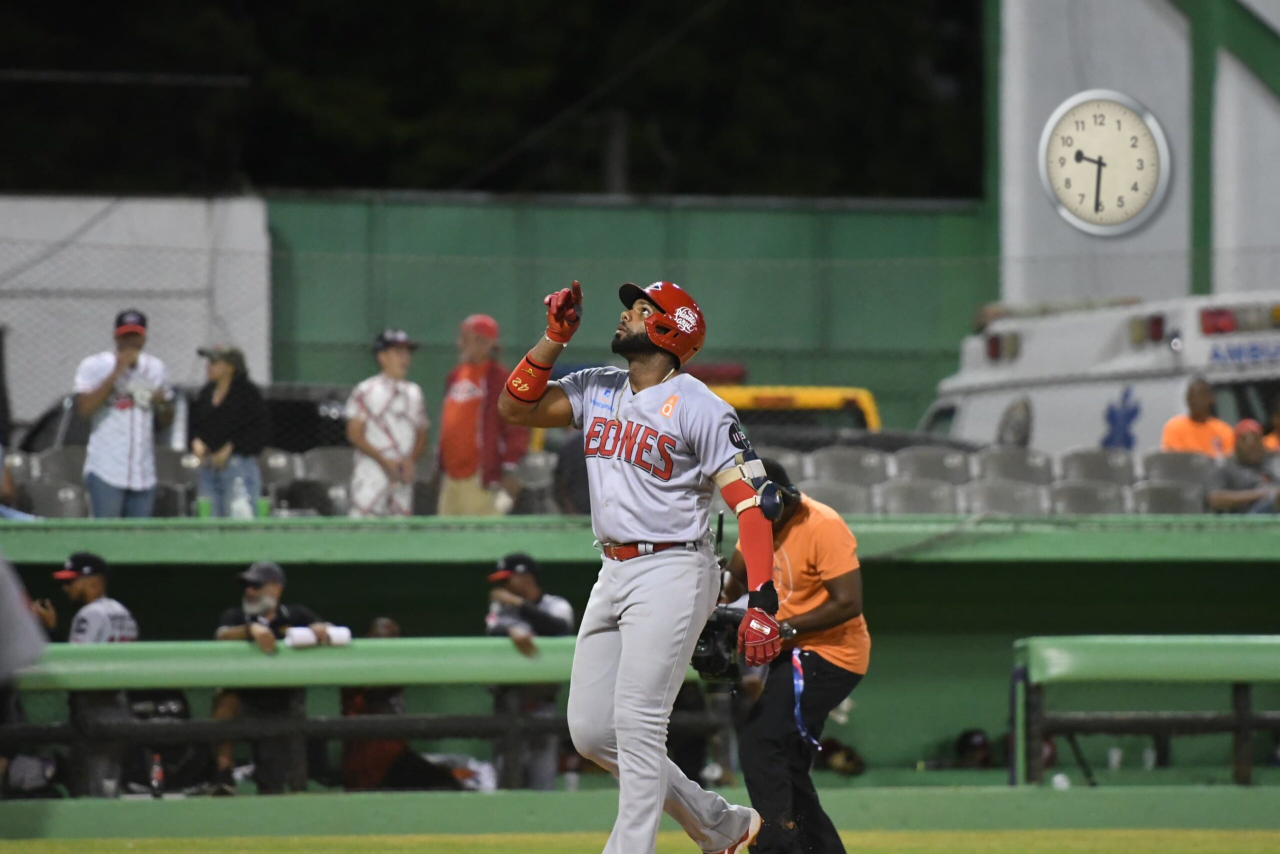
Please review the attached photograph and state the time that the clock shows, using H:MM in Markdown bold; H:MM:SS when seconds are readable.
**9:31**
